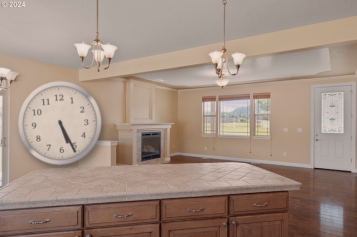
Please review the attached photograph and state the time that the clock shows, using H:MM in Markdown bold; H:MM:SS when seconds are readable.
**5:26**
